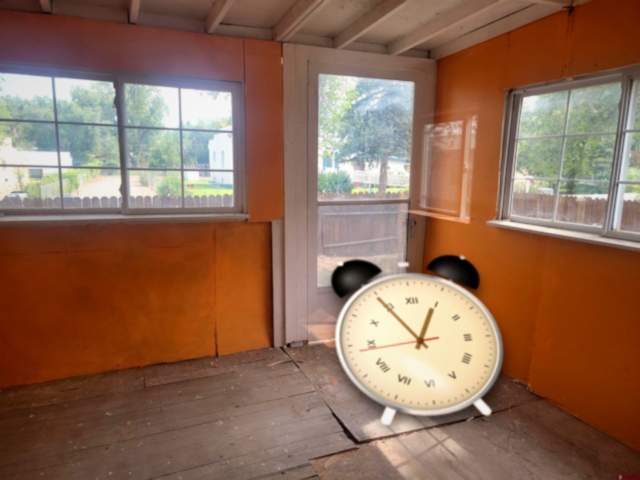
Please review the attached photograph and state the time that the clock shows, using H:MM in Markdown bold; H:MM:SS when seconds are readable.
**12:54:44**
